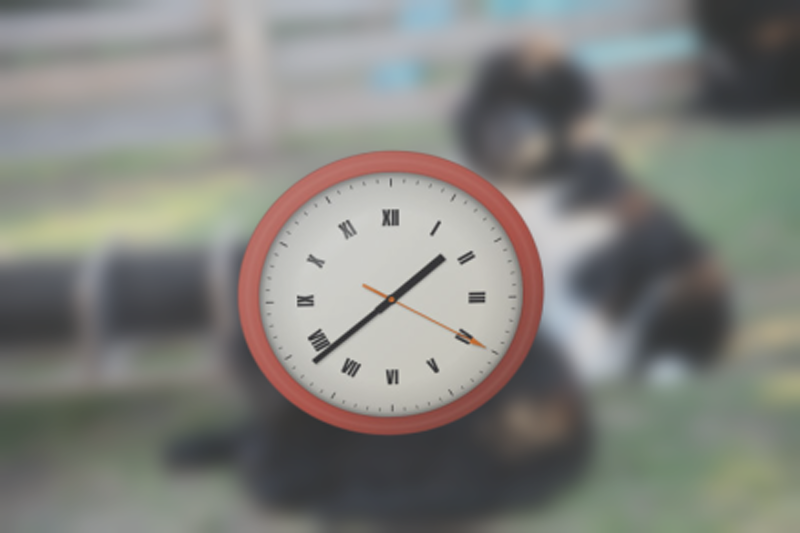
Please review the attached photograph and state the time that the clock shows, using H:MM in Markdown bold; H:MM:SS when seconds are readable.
**1:38:20**
